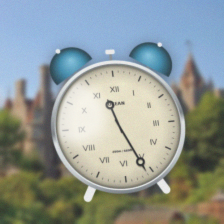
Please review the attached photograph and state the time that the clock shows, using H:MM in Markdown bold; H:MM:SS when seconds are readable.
**11:26**
